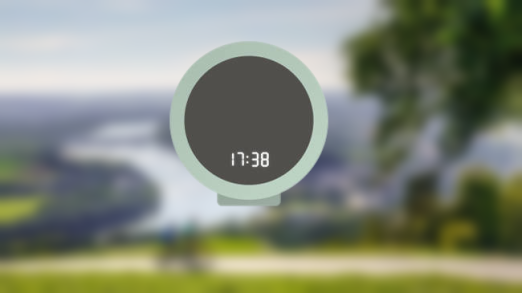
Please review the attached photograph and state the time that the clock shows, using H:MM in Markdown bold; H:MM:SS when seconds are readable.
**17:38**
